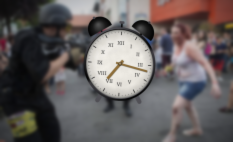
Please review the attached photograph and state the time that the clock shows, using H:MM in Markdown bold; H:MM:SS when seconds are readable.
**7:17**
